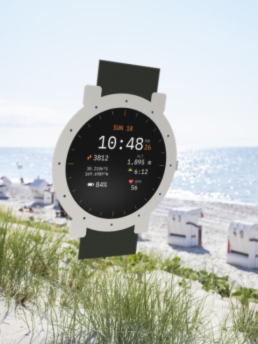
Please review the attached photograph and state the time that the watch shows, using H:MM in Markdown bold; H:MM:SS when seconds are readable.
**10:48**
